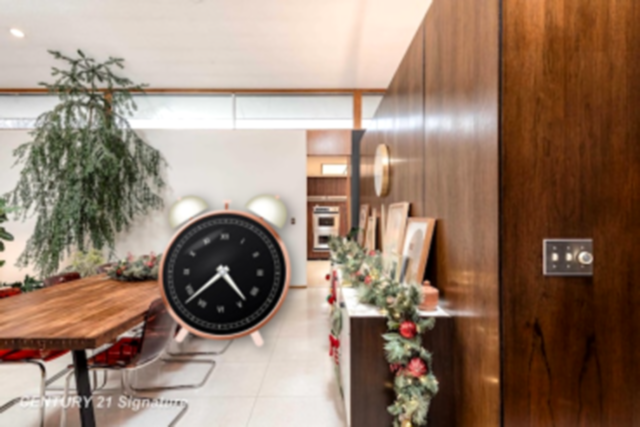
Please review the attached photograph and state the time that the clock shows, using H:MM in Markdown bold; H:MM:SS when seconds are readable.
**4:38**
